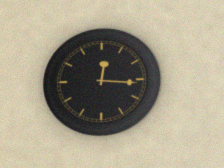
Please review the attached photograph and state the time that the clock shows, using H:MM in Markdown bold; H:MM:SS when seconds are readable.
**12:16**
